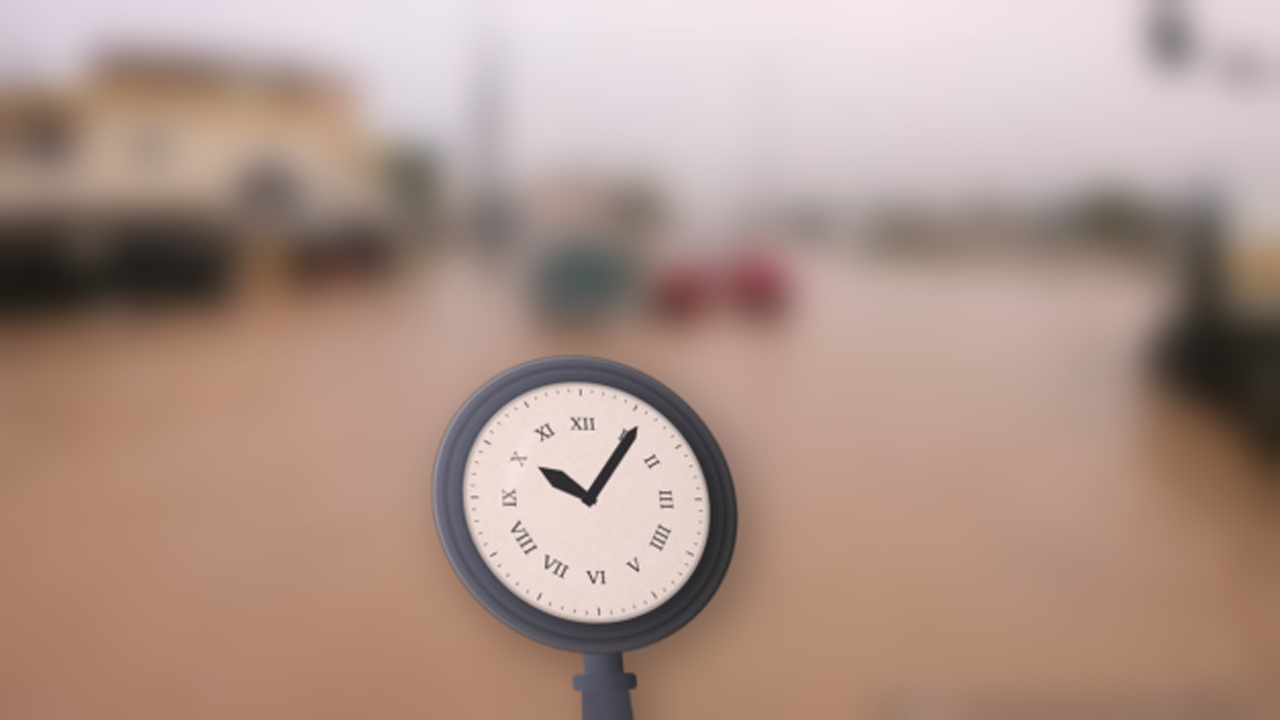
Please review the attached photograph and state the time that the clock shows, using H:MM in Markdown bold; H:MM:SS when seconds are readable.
**10:06**
